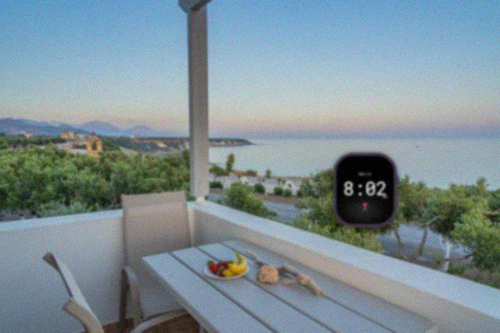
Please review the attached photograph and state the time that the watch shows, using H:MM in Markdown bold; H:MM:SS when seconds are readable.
**8:02**
